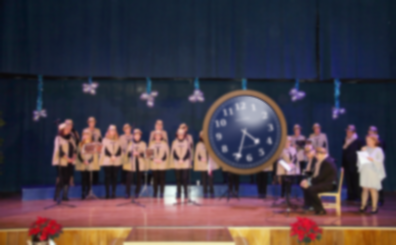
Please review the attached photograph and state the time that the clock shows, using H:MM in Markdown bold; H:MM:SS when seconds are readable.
**4:34**
